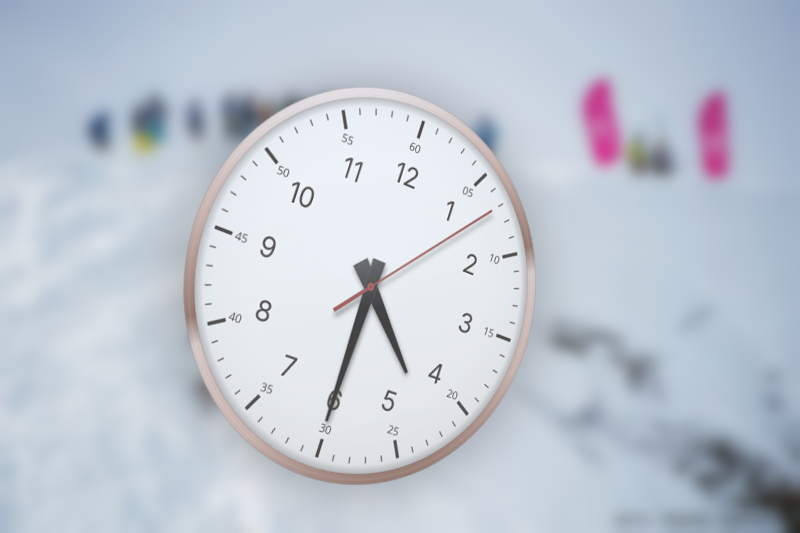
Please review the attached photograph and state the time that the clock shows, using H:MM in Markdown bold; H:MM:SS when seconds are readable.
**4:30:07**
